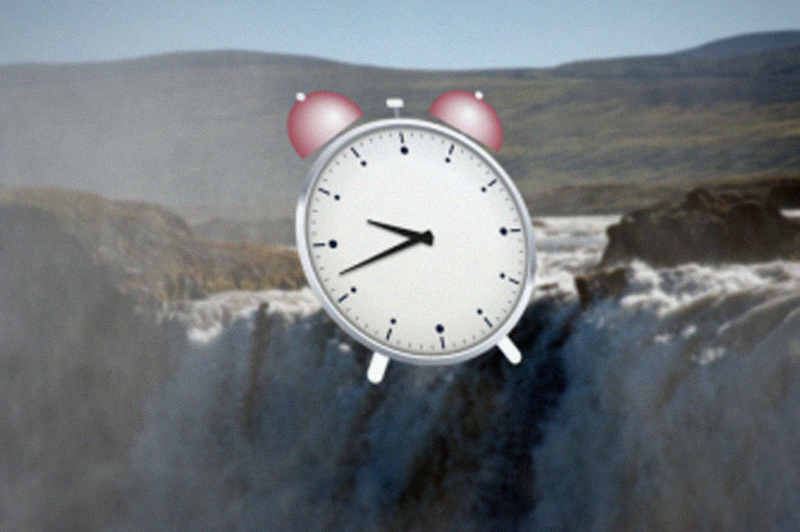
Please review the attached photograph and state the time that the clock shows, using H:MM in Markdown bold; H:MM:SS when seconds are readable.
**9:42**
